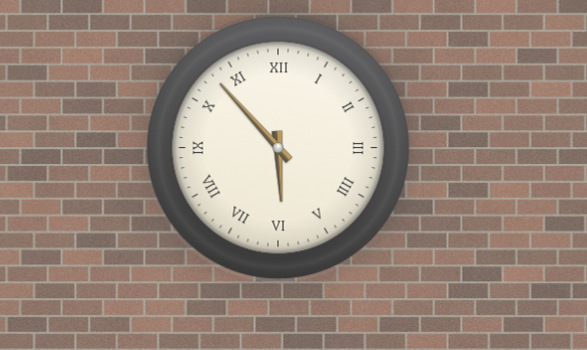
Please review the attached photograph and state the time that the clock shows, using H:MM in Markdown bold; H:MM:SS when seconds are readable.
**5:53**
